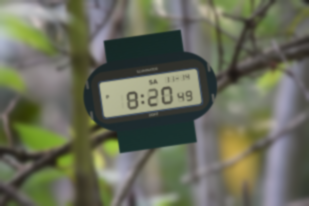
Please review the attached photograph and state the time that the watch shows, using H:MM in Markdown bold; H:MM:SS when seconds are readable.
**8:20:49**
